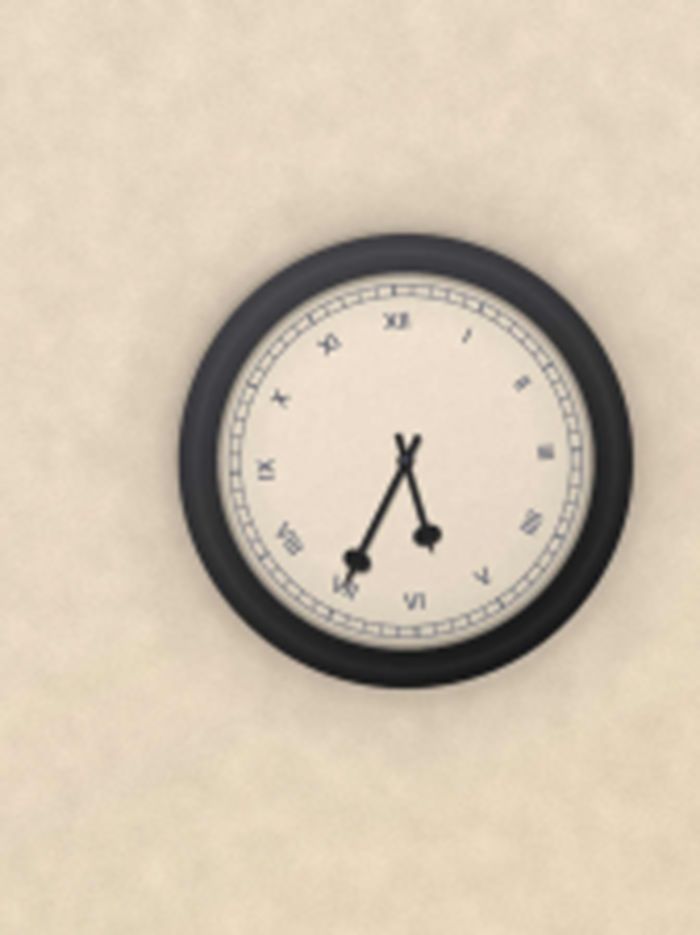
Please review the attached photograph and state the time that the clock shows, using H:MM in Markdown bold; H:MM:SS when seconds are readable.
**5:35**
